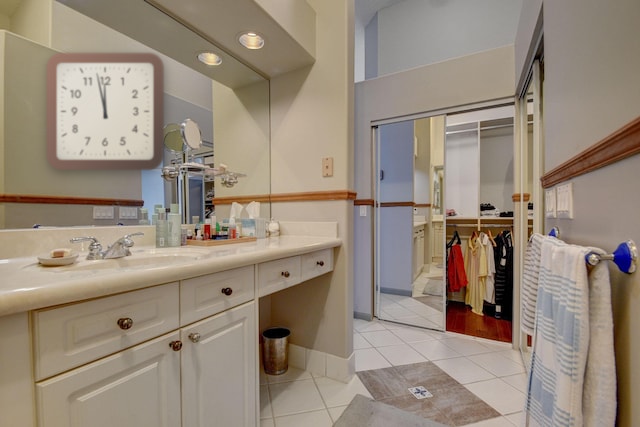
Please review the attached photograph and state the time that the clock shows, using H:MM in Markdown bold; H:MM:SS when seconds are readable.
**11:58**
